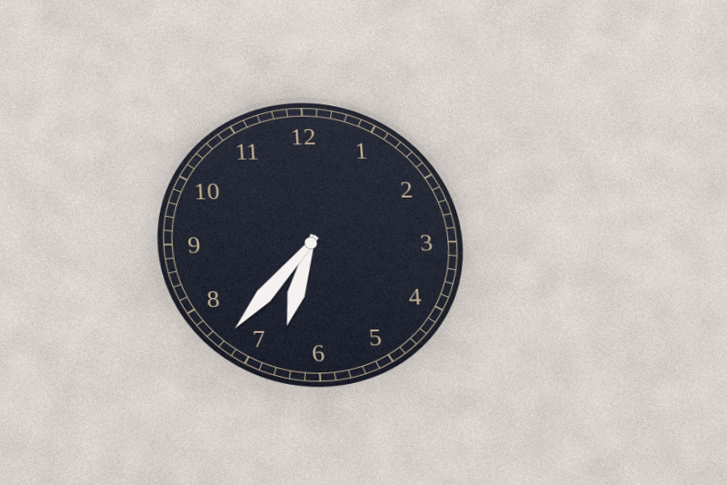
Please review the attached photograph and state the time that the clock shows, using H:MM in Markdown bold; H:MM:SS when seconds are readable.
**6:37**
